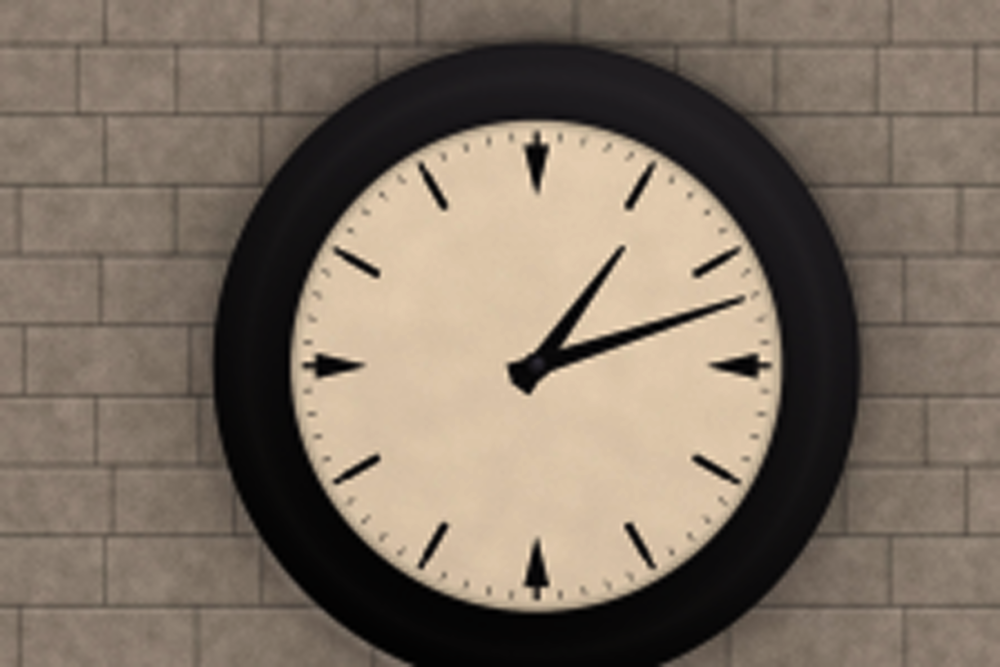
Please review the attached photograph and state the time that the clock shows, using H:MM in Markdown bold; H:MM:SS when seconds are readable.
**1:12**
